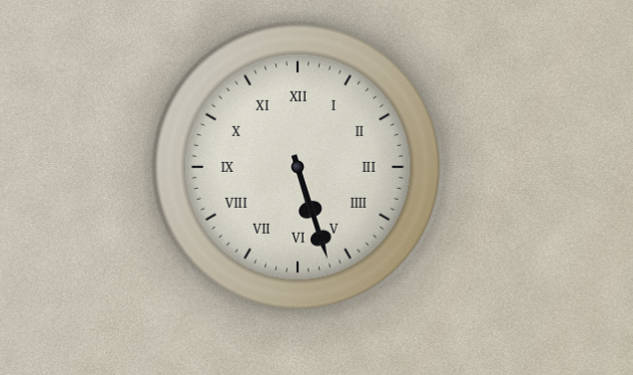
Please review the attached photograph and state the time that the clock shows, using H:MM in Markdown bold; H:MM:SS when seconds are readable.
**5:27**
